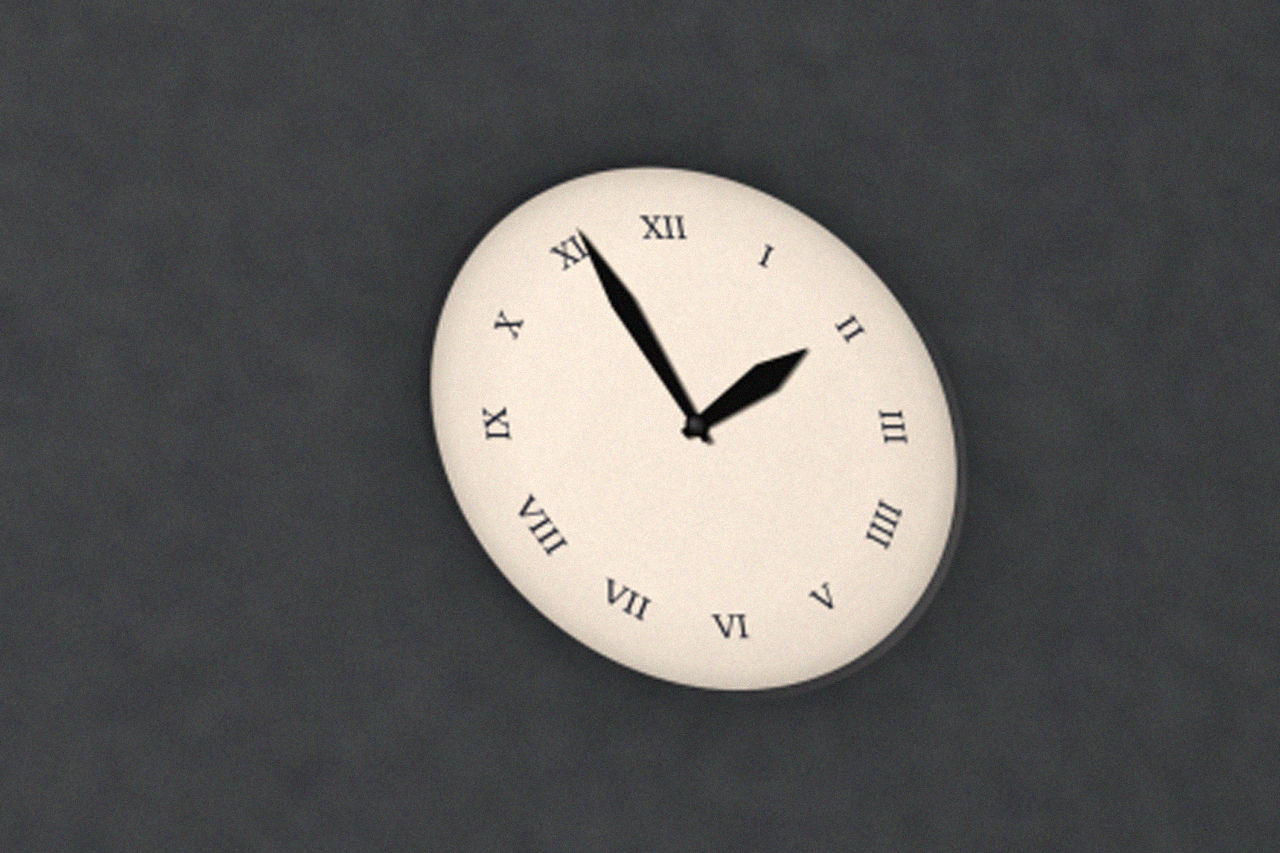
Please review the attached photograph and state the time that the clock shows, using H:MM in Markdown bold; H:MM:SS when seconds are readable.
**1:56**
